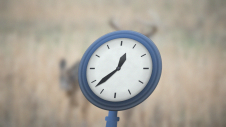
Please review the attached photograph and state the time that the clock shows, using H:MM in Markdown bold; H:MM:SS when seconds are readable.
**12:38**
